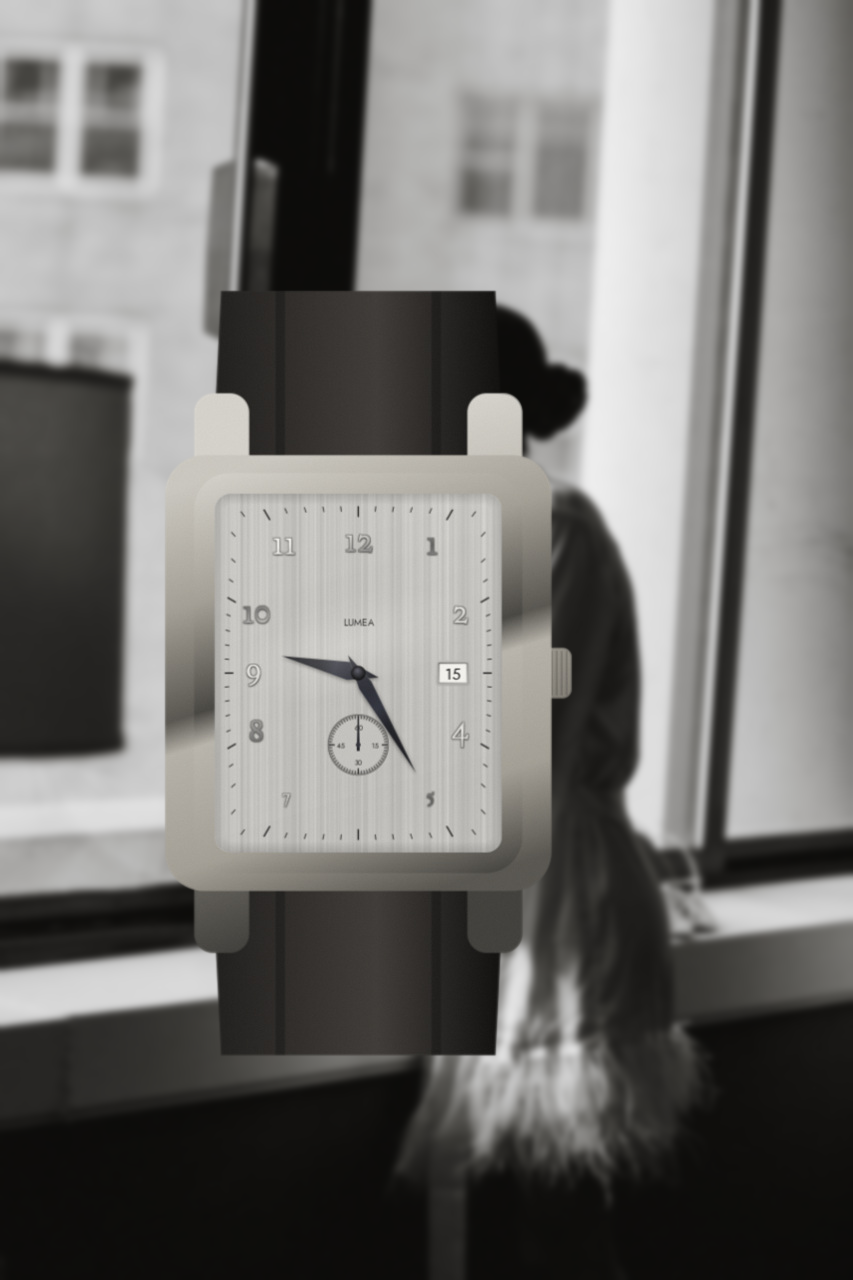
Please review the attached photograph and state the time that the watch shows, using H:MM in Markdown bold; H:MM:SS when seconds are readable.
**9:25**
